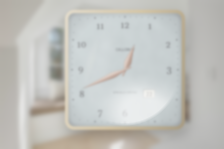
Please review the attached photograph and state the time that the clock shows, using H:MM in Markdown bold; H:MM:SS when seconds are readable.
**12:41**
